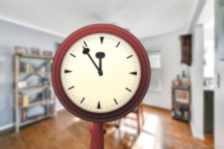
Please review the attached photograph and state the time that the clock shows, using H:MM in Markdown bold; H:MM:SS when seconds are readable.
**11:54**
